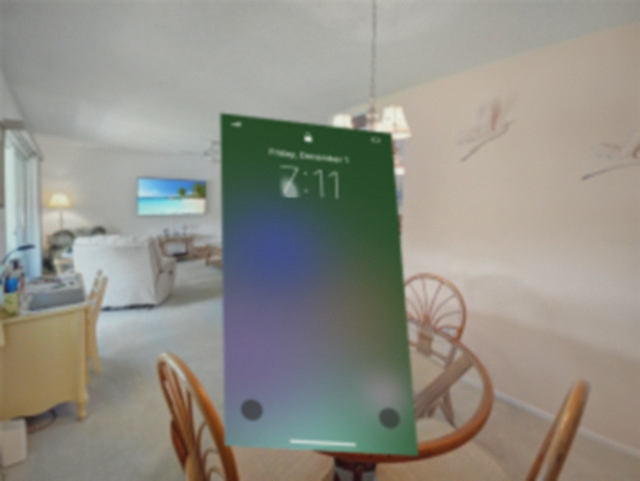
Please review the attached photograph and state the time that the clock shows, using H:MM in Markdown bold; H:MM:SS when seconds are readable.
**7:11**
